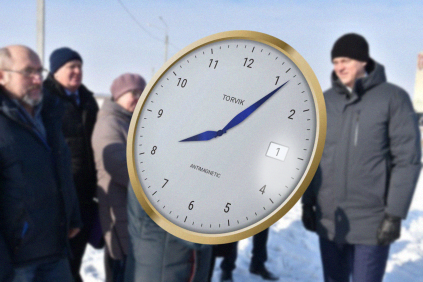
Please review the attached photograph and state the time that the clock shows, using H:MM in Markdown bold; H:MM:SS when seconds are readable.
**8:06**
